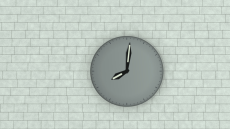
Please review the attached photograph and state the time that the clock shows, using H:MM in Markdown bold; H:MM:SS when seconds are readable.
**8:01**
